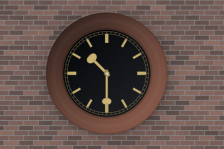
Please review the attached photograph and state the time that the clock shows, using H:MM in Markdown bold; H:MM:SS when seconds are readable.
**10:30**
